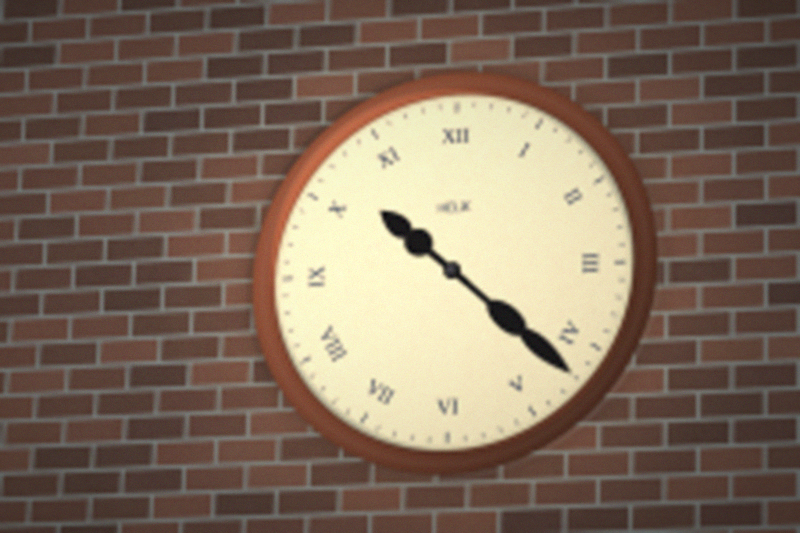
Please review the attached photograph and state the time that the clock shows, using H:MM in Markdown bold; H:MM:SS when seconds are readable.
**10:22**
